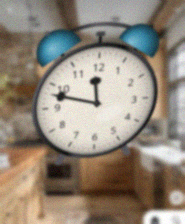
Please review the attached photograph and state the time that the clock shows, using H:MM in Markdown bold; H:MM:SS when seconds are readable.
**11:48**
